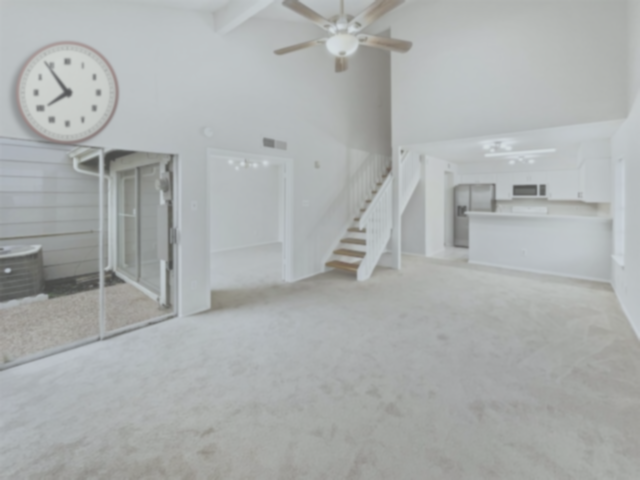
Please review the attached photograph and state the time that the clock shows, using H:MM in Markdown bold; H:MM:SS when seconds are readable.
**7:54**
